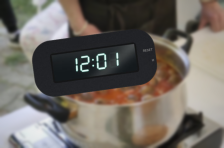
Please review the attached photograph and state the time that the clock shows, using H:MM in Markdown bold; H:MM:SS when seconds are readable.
**12:01**
